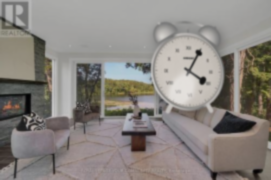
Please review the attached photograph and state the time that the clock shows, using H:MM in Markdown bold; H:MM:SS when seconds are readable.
**4:05**
